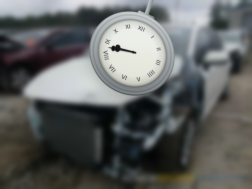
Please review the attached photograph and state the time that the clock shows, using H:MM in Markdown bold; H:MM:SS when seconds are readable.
**8:43**
